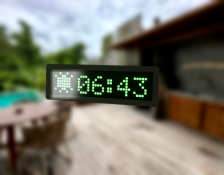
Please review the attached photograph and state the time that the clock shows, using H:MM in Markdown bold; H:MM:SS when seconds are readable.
**6:43**
